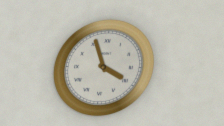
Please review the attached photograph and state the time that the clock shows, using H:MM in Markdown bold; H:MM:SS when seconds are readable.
**3:56**
